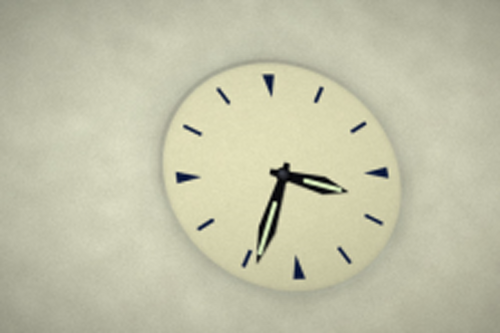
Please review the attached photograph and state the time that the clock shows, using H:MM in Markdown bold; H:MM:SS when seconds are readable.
**3:34**
